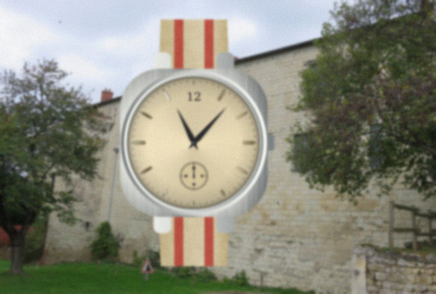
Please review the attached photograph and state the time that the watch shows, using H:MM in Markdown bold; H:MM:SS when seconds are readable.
**11:07**
